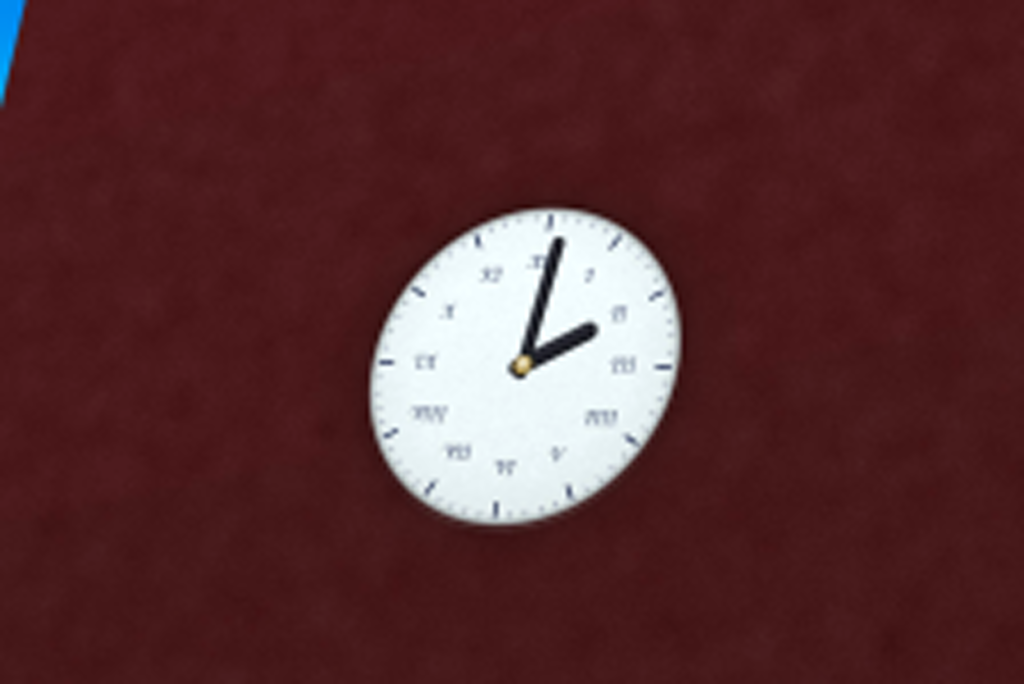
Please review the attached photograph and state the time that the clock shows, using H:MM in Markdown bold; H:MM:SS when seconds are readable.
**2:01**
